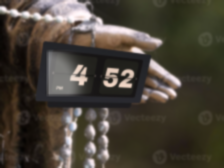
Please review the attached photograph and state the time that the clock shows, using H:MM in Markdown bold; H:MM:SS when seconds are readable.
**4:52**
